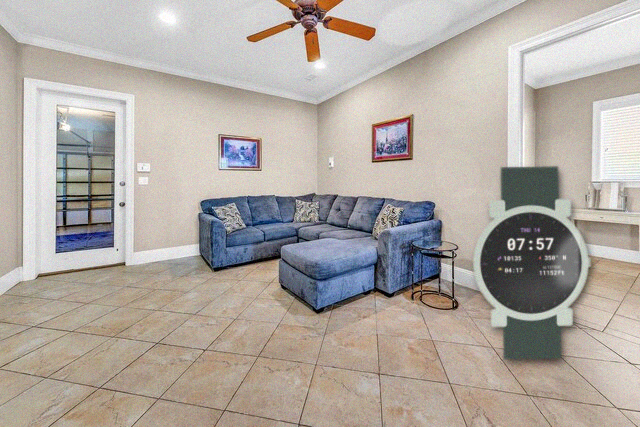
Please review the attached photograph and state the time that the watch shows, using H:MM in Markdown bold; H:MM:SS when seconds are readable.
**7:57**
